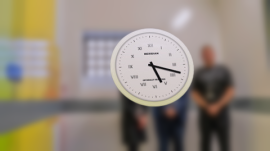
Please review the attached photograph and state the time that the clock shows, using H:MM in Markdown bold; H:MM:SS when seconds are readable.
**5:18**
